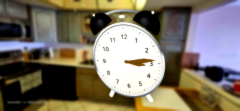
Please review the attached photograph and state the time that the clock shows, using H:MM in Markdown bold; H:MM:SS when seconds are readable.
**3:14**
